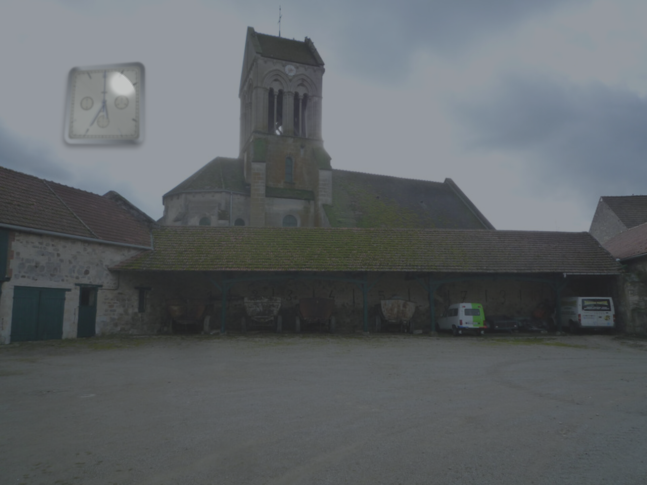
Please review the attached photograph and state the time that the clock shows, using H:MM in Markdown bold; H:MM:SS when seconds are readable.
**5:35**
